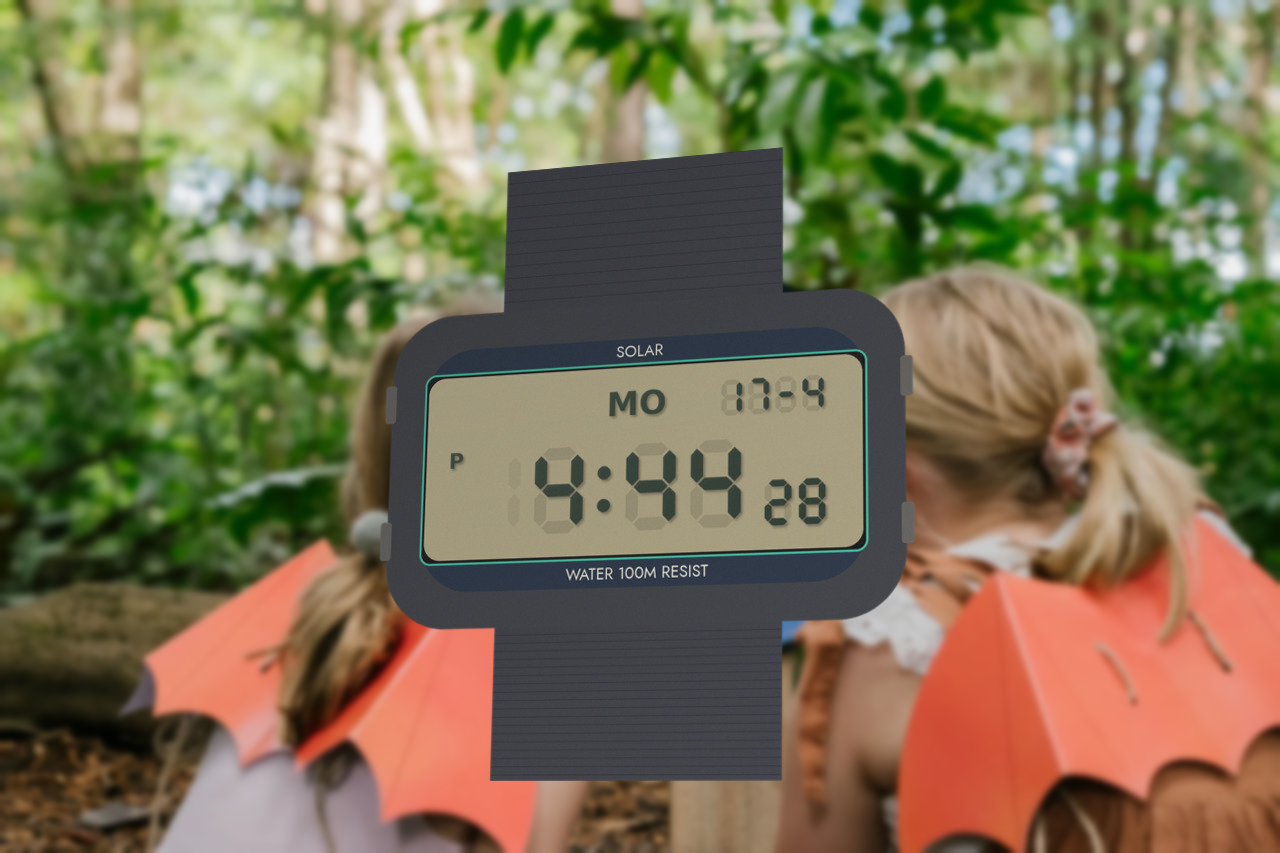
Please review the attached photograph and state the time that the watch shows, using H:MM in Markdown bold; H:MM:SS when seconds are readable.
**4:44:28**
